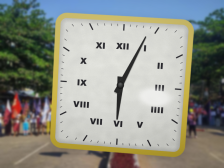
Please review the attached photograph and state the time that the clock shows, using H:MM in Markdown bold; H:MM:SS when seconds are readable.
**6:04**
